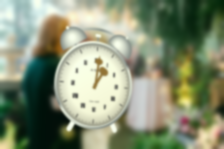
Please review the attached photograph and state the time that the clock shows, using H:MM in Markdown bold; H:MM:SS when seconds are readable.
**1:01**
